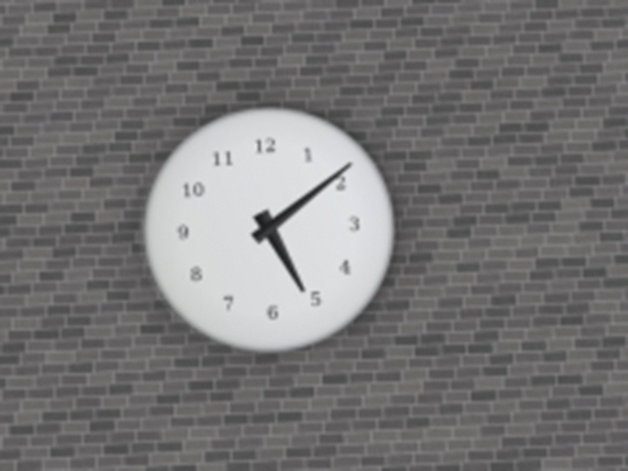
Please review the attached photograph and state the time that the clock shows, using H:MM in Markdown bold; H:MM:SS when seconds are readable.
**5:09**
